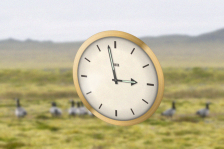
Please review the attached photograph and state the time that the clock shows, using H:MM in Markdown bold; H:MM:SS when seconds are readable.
**2:58**
